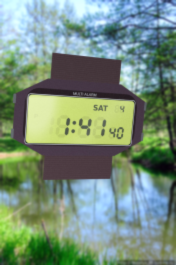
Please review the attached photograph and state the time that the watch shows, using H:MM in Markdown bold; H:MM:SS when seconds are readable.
**1:41:40**
